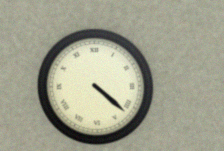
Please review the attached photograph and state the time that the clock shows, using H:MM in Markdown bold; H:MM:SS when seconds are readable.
**4:22**
